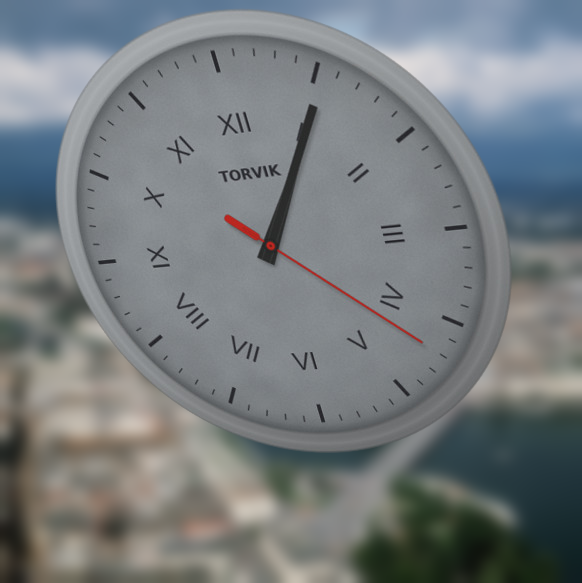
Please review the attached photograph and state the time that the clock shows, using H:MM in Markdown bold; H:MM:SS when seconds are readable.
**1:05:22**
